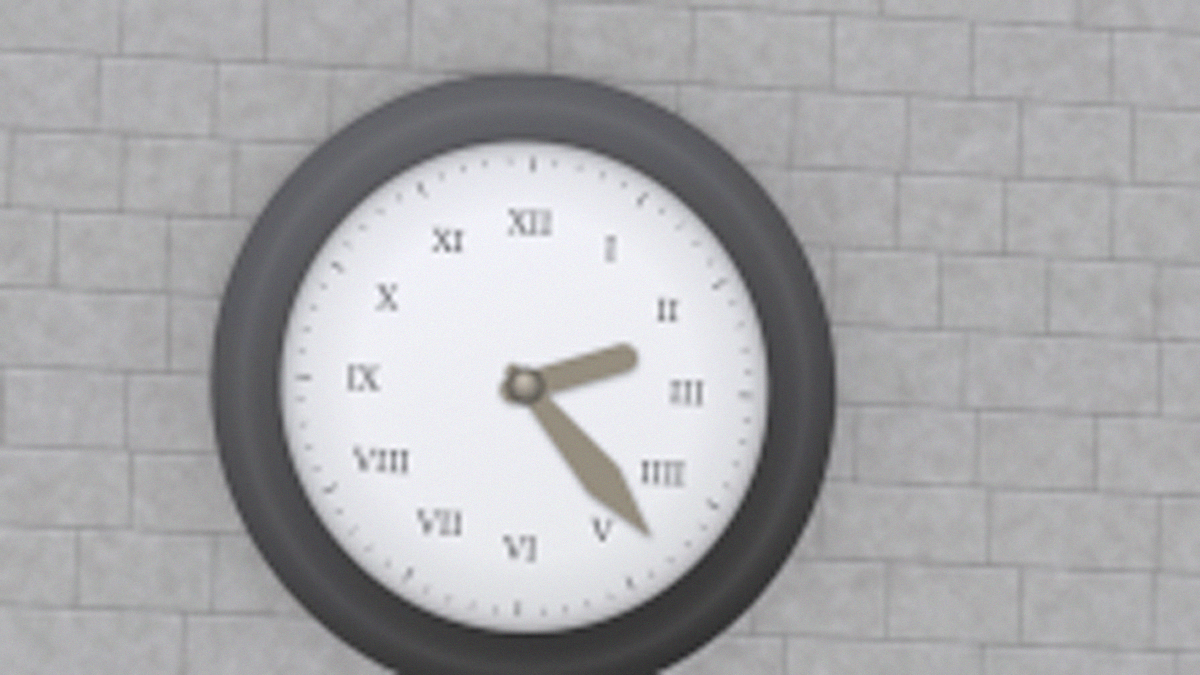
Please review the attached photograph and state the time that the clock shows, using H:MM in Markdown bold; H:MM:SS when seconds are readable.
**2:23**
